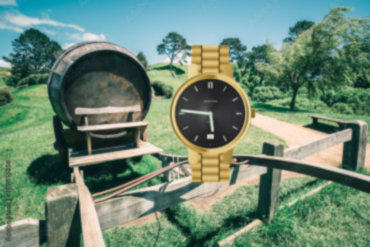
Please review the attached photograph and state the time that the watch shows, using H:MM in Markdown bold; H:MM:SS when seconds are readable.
**5:46**
